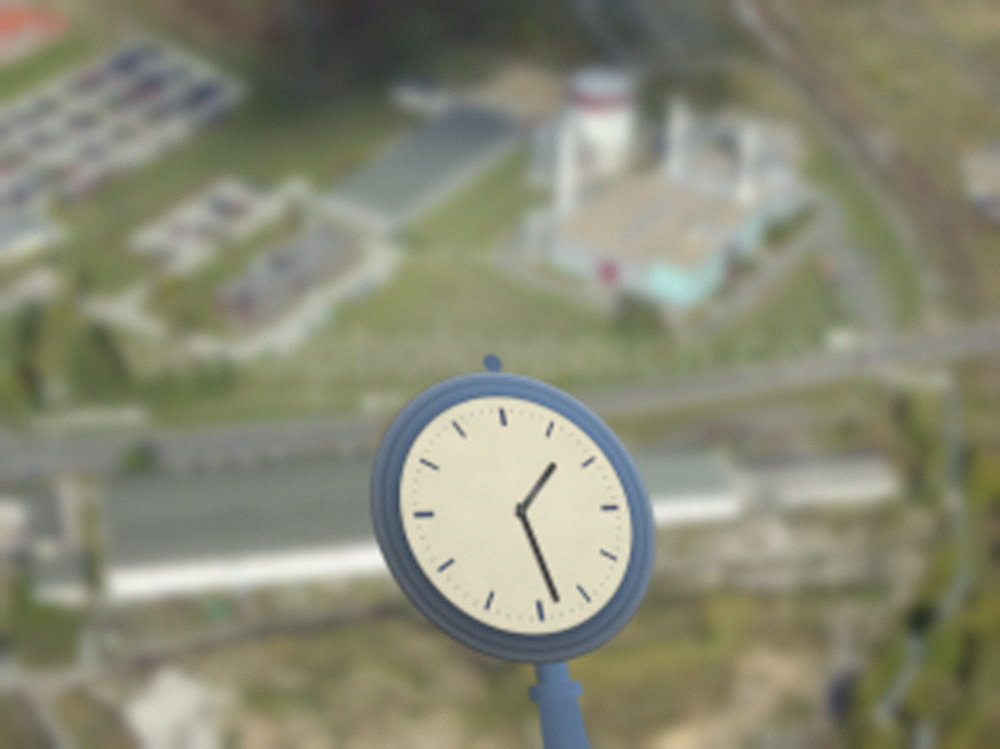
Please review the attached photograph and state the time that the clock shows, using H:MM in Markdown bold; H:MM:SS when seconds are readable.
**1:28**
